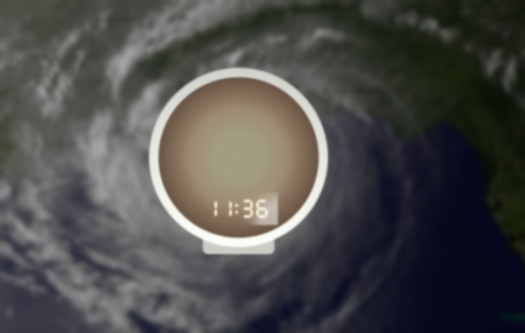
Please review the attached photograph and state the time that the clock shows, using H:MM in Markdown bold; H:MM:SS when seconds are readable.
**11:36**
